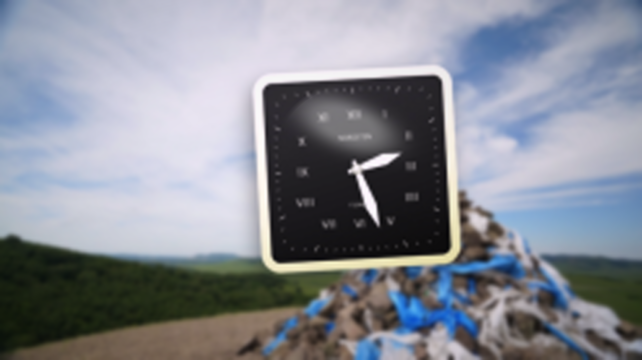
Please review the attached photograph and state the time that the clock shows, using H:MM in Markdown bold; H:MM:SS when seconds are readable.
**2:27**
